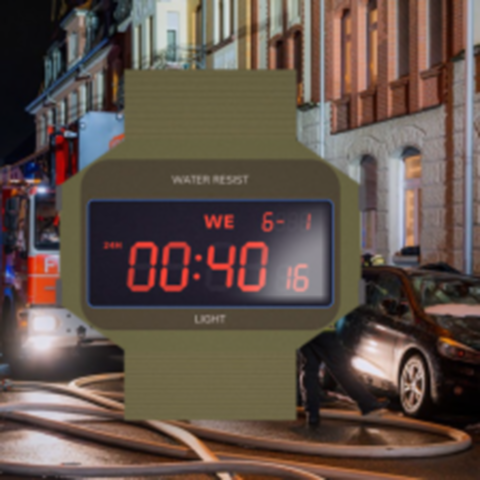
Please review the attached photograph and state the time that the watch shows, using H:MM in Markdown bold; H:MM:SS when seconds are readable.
**0:40:16**
